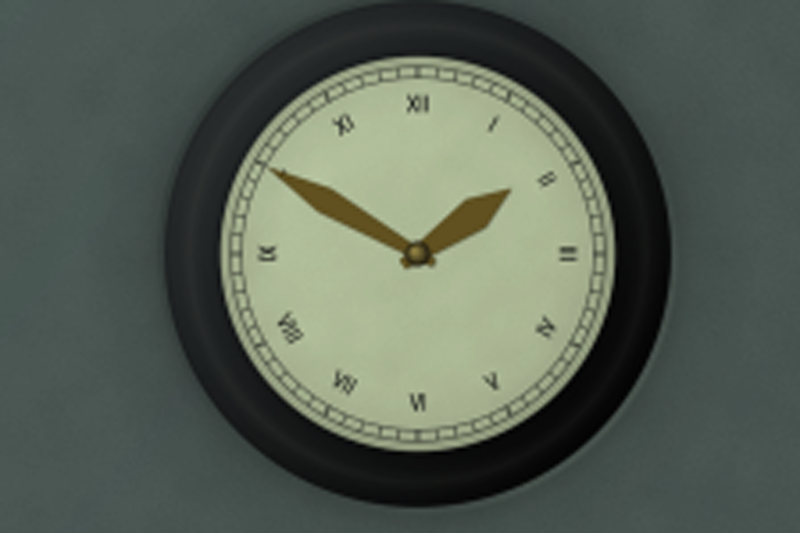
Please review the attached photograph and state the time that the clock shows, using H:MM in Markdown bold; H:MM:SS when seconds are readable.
**1:50**
